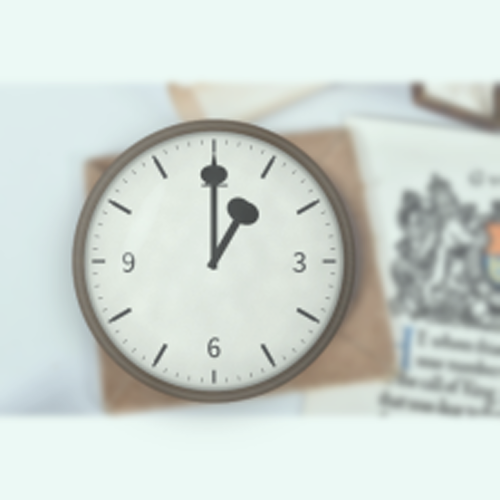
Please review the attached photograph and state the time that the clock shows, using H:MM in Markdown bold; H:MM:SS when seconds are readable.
**1:00**
